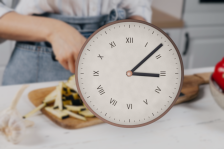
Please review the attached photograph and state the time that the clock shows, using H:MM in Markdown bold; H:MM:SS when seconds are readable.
**3:08**
